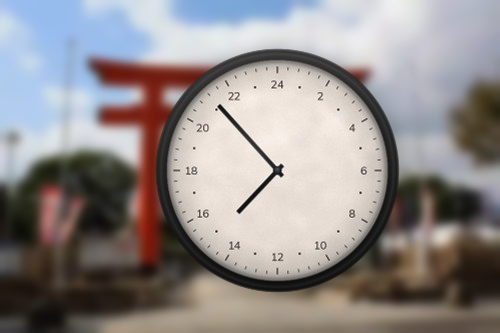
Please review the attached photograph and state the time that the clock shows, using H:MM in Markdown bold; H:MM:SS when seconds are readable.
**14:53**
